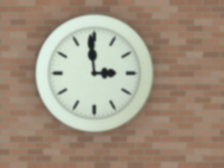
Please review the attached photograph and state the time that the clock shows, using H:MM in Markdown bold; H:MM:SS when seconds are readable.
**2:59**
